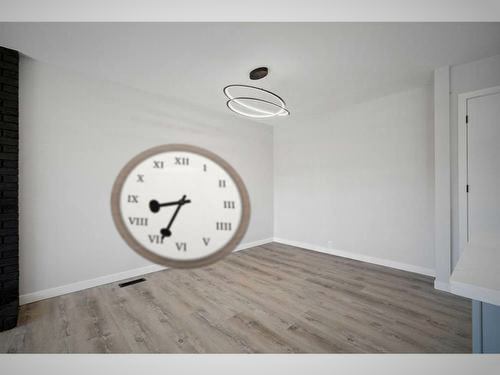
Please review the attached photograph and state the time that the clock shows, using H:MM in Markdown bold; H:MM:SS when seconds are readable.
**8:34**
